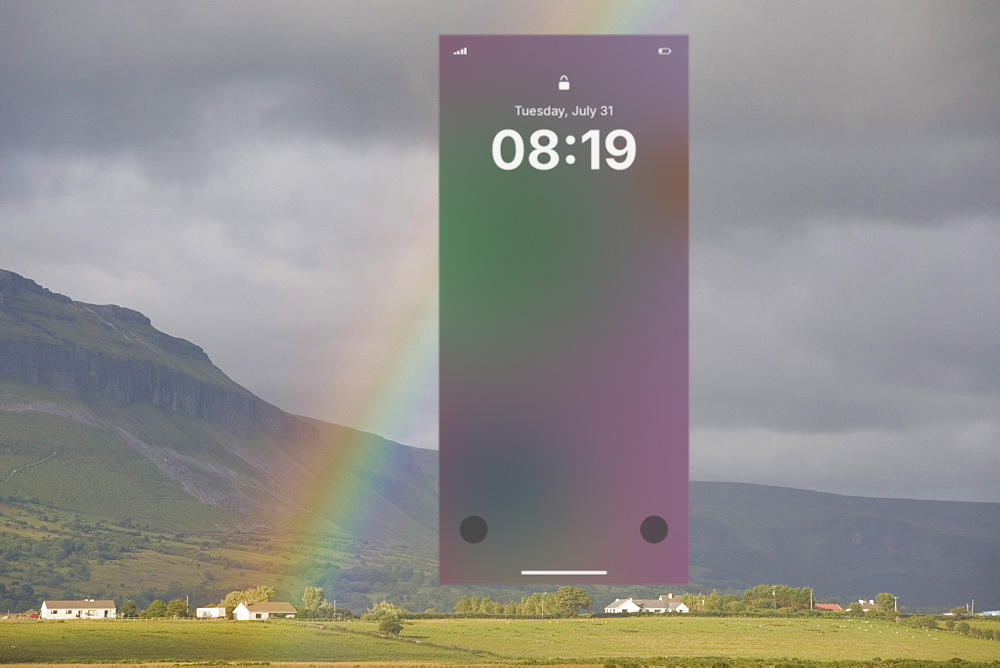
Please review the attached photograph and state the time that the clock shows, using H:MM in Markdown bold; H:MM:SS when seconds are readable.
**8:19**
